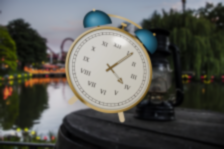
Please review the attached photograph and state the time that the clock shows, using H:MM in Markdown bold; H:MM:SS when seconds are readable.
**4:06**
